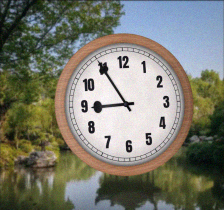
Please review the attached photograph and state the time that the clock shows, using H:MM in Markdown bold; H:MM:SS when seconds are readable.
**8:55**
